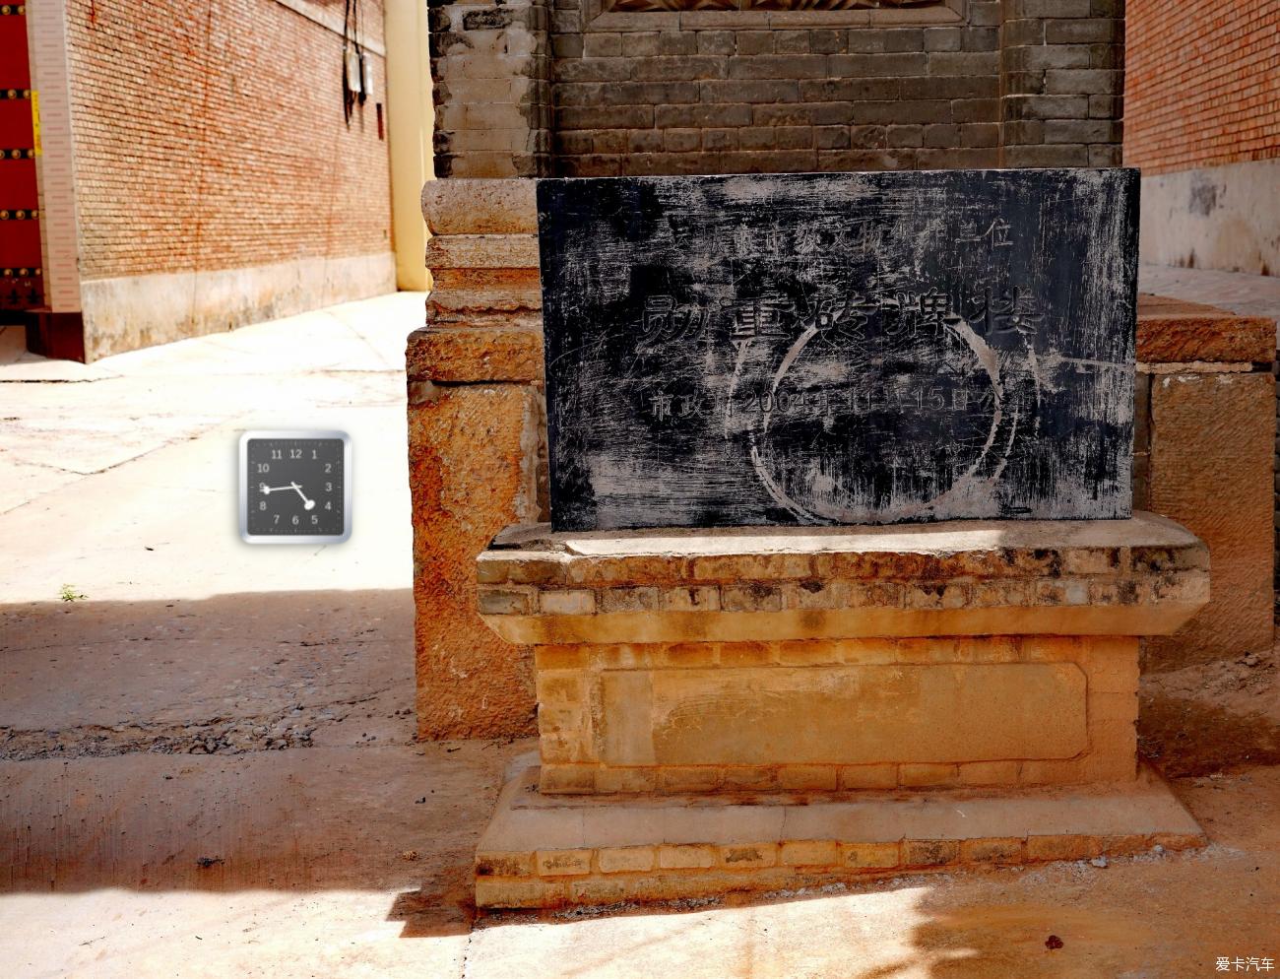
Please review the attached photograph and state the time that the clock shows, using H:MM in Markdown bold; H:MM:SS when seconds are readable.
**4:44**
